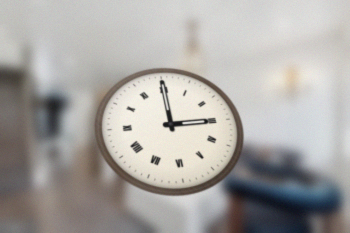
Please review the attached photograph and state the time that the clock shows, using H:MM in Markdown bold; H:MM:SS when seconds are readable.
**3:00**
